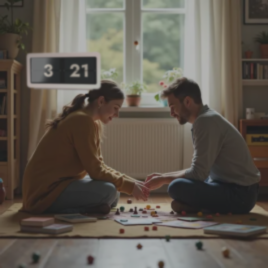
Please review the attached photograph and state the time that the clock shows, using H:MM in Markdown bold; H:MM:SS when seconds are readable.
**3:21**
